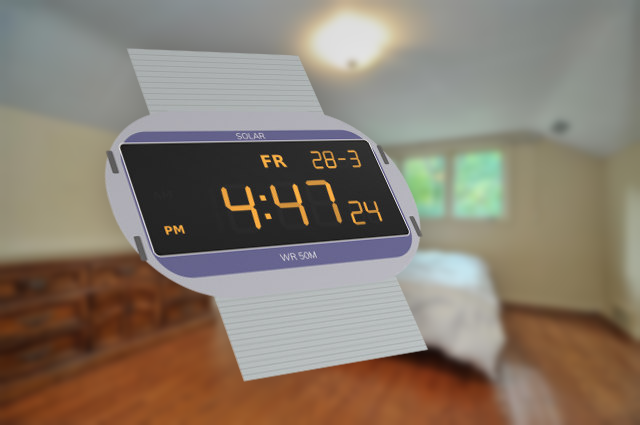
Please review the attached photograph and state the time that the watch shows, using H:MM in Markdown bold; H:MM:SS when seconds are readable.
**4:47:24**
